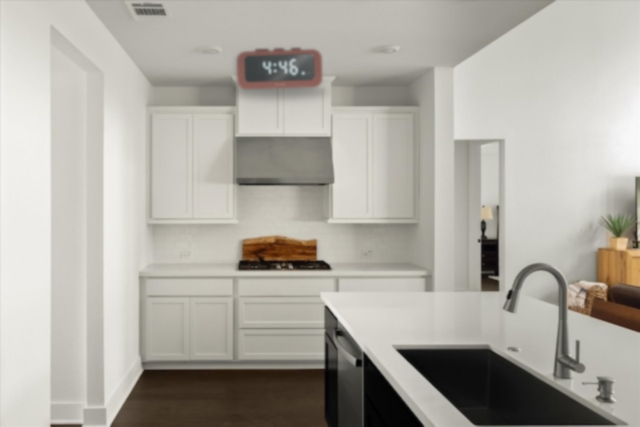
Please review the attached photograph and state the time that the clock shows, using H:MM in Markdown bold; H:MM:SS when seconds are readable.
**4:46**
